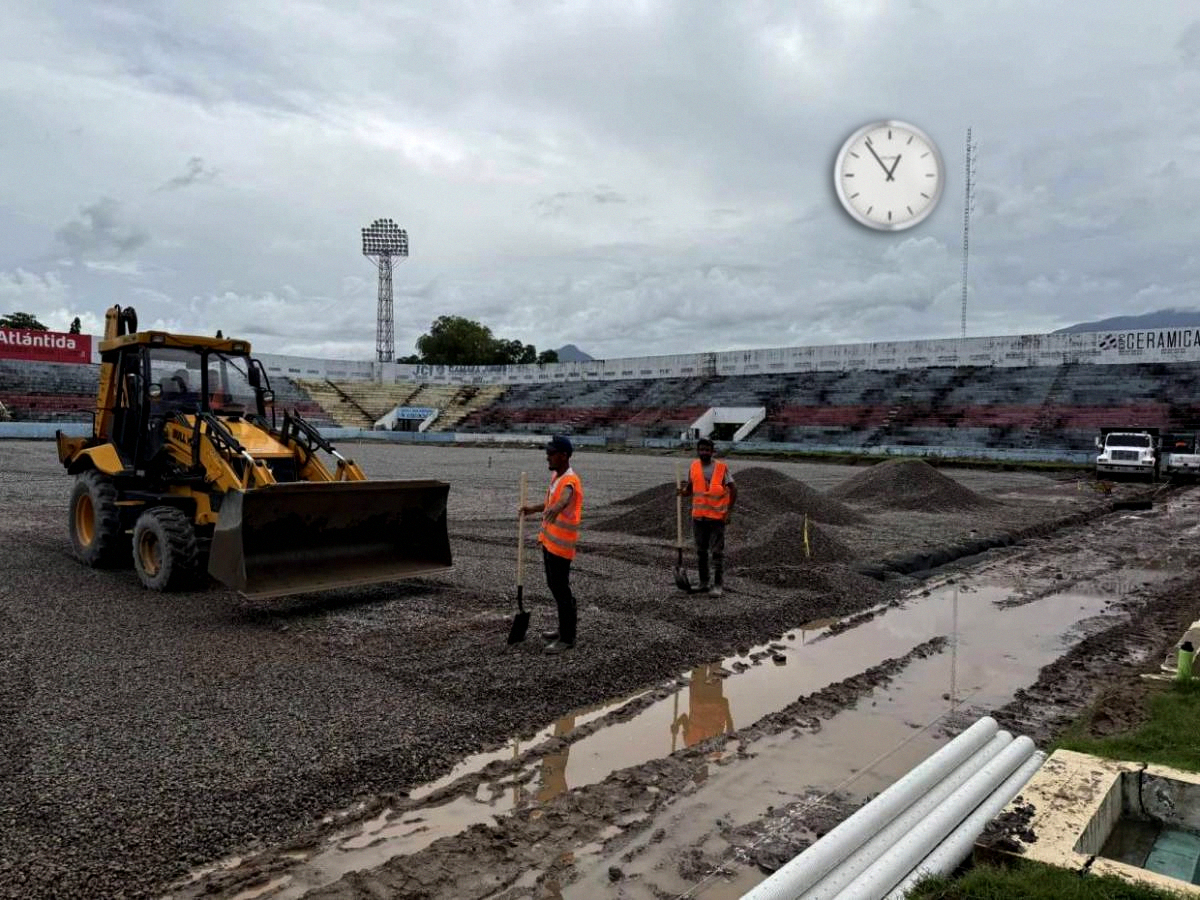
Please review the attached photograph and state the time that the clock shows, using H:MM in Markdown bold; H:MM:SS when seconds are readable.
**12:54**
